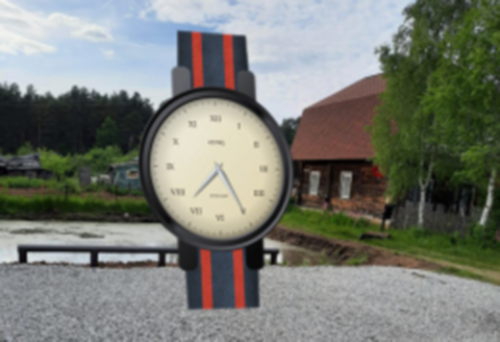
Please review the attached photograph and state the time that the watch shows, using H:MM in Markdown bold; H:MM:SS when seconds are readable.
**7:25**
